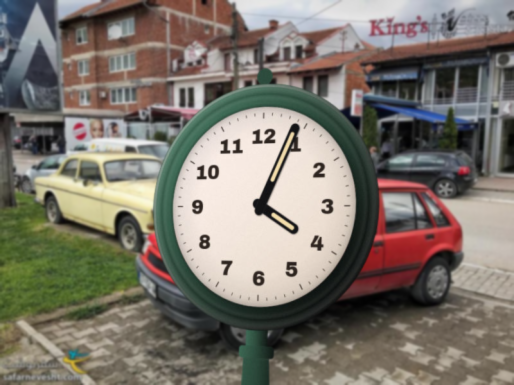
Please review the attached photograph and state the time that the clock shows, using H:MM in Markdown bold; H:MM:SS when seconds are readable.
**4:04**
